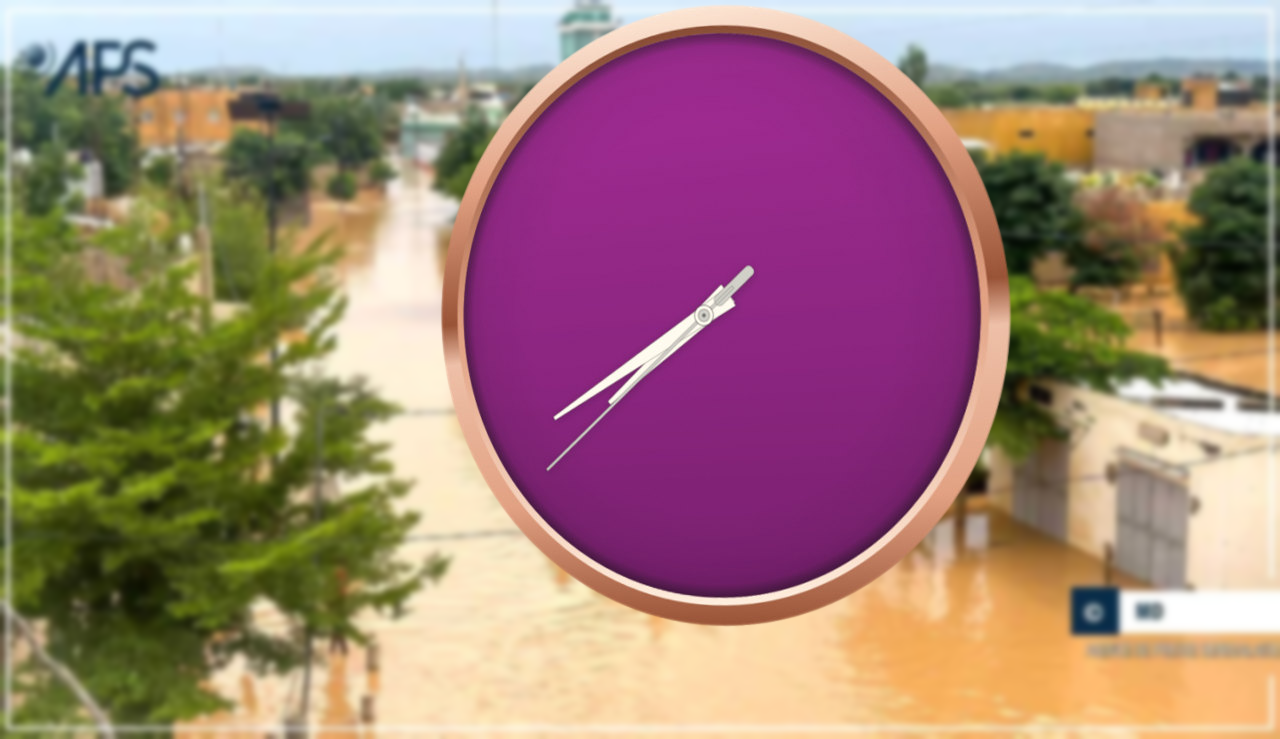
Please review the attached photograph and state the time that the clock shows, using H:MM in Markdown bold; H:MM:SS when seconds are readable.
**7:39:38**
